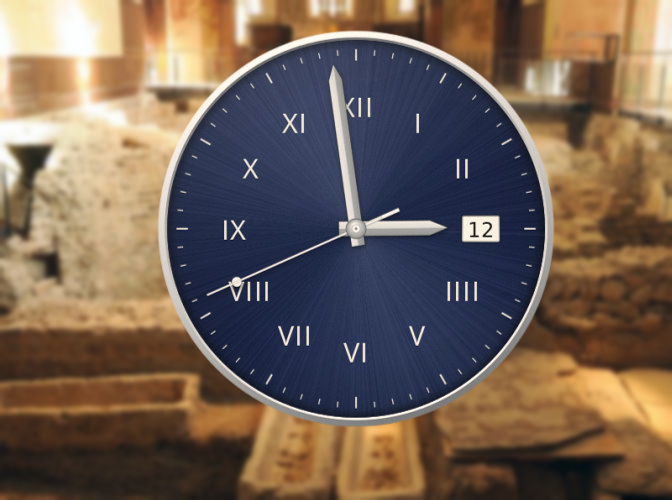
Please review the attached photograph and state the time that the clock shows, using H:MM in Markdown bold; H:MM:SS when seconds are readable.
**2:58:41**
